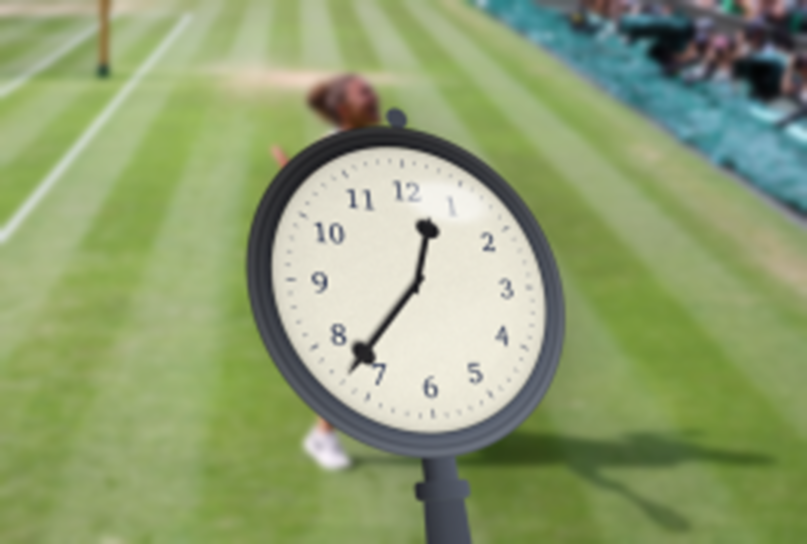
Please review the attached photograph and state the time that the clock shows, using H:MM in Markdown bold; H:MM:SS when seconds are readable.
**12:37**
